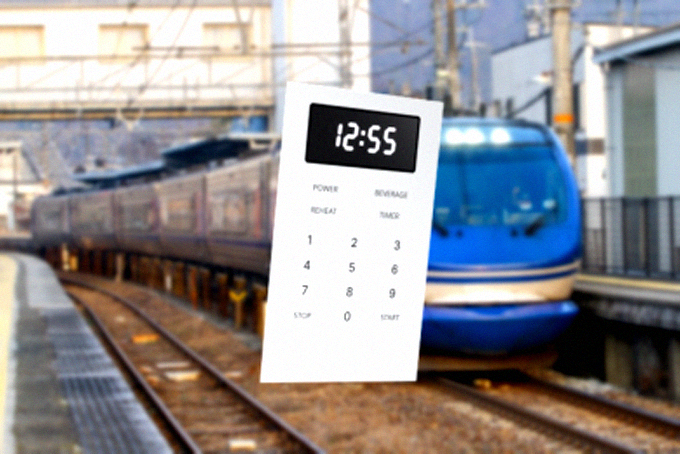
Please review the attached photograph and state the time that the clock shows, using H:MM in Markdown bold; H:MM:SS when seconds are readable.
**12:55**
